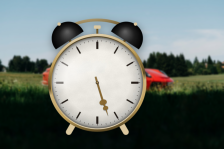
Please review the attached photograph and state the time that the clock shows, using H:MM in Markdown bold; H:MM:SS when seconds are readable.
**5:27**
